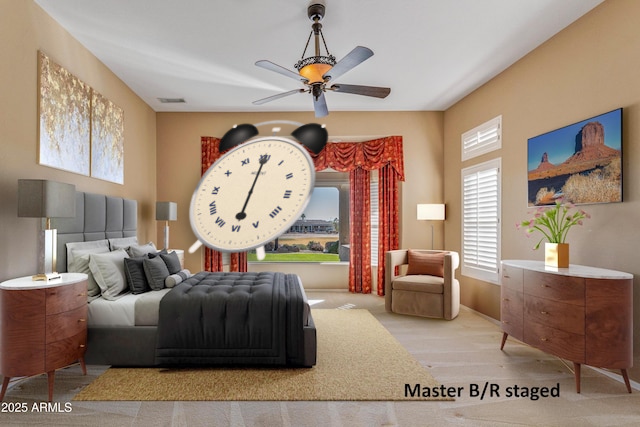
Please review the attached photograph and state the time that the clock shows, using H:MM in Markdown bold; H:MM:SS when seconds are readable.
**6:00**
